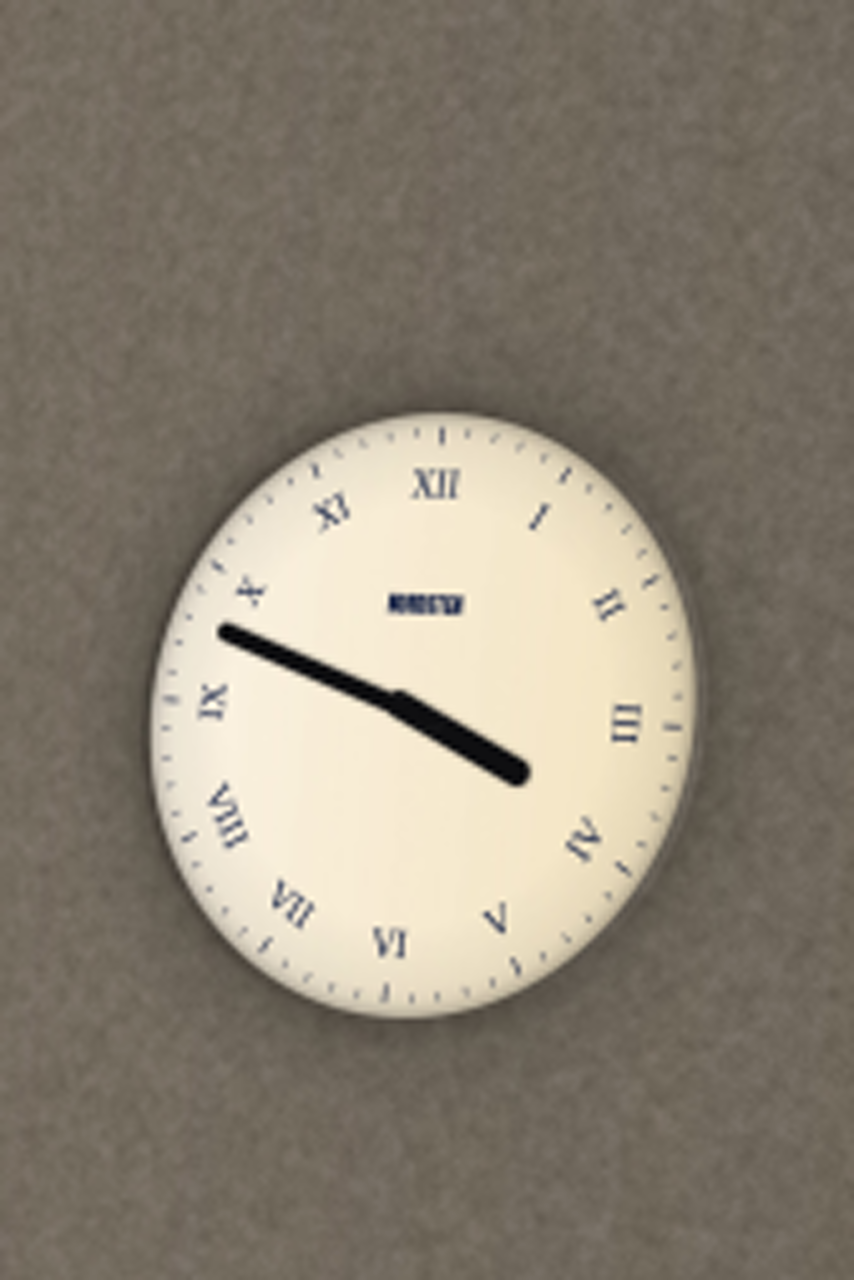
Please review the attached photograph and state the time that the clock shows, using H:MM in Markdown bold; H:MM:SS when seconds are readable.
**3:48**
